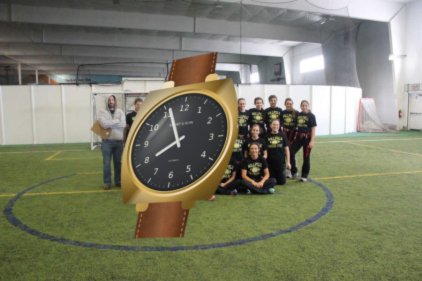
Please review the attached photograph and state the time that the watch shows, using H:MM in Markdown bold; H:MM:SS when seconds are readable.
**7:56**
